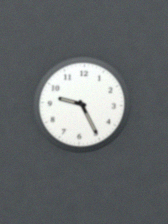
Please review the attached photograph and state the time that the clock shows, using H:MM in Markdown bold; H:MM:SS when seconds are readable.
**9:25**
